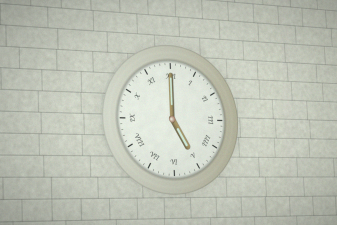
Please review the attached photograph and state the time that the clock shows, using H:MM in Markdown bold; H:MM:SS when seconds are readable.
**5:00**
